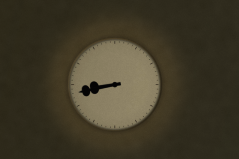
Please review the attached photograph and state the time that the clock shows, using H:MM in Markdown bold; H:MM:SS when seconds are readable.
**8:43**
